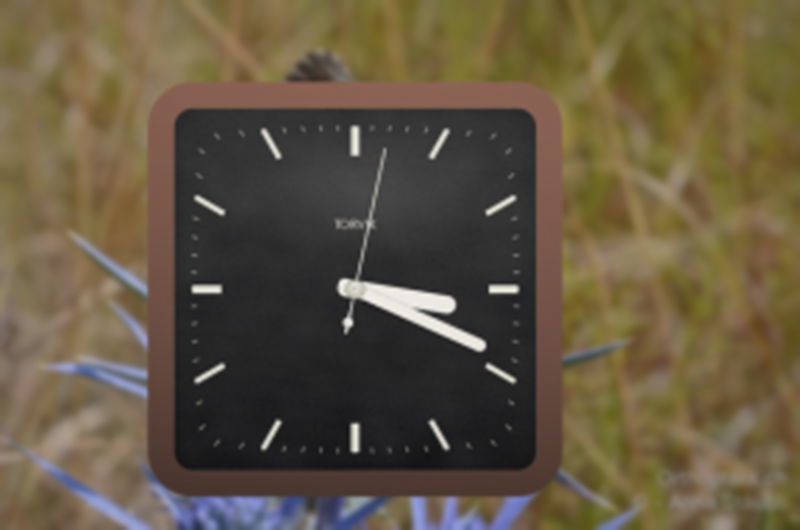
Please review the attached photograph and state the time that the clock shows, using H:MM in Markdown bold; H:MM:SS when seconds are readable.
**3:19:02**
